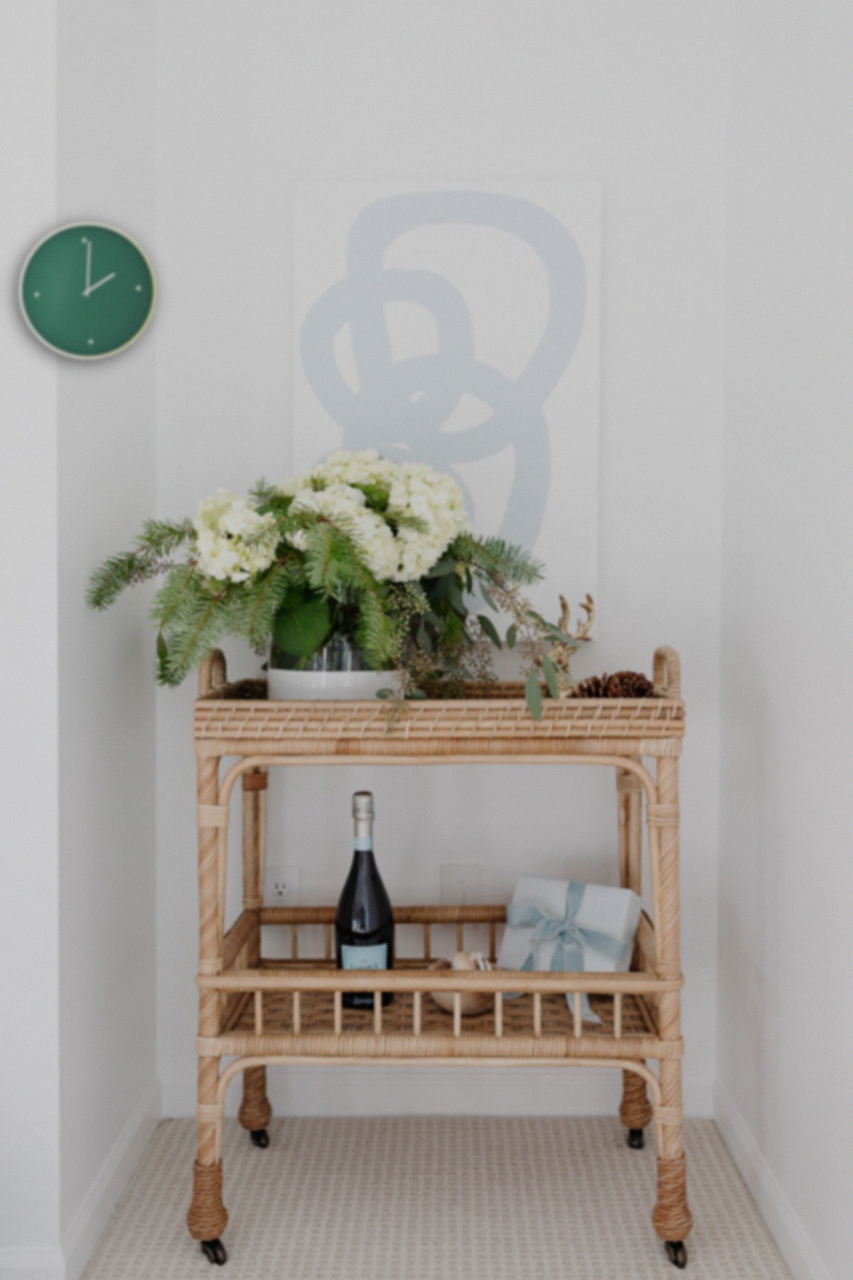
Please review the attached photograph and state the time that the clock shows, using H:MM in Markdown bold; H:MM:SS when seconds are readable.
**2:01**
